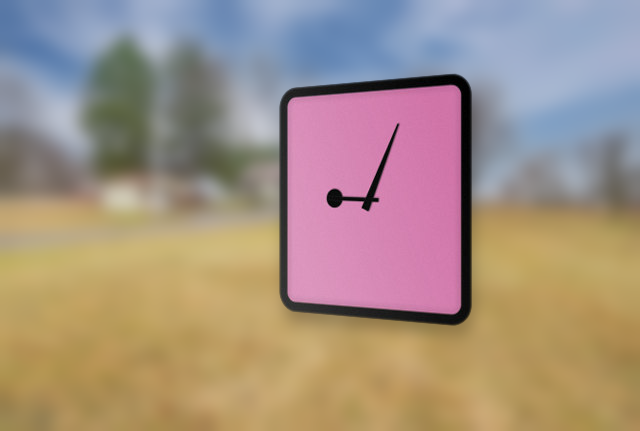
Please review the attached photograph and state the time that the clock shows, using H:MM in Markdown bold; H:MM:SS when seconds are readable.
**9:04**
